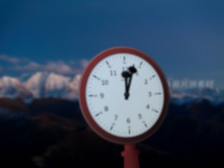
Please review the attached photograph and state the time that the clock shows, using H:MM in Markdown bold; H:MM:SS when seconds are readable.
**12:03**
